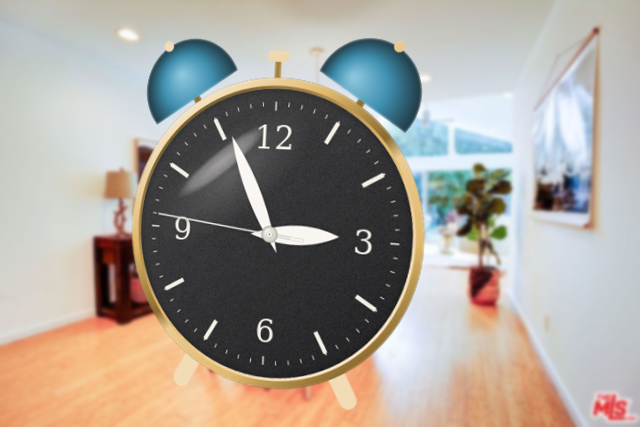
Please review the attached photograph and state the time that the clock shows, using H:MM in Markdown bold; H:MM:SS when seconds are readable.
**2:55:46**
